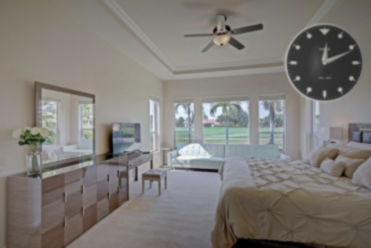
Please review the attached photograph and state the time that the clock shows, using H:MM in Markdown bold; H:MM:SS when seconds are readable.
**12:11**
